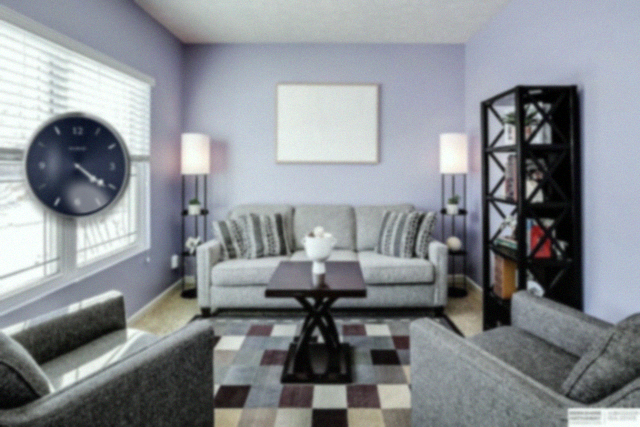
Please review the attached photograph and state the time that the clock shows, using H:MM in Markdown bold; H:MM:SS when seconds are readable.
**4:21**
